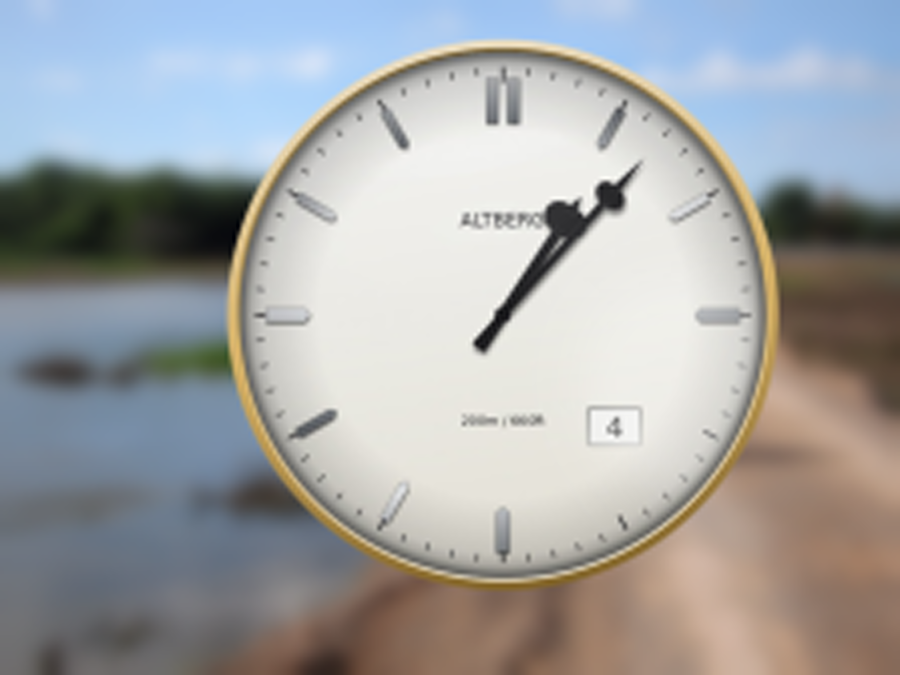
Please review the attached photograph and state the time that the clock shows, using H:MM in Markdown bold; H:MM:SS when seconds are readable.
**1:07**
